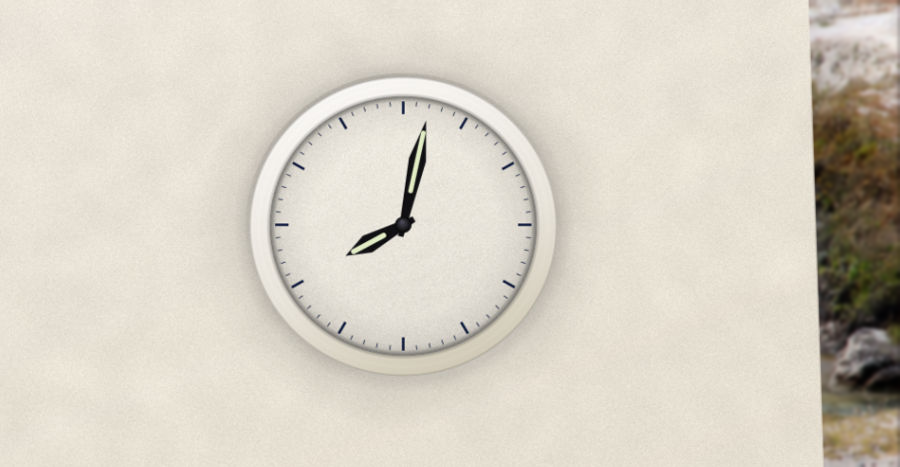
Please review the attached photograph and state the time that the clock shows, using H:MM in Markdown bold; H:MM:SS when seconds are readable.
**8:02**
